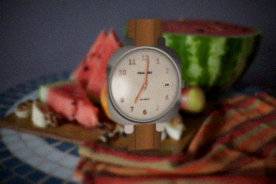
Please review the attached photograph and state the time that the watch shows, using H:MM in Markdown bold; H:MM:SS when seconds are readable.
**7:01**
